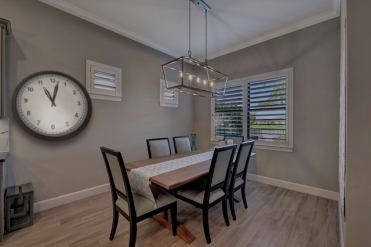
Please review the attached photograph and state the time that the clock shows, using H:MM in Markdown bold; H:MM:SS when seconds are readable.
**11:02**
